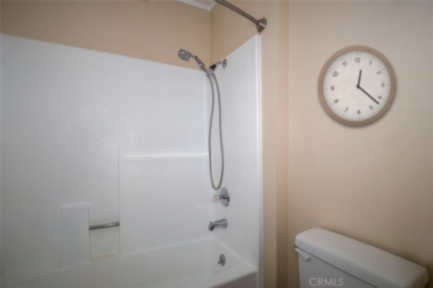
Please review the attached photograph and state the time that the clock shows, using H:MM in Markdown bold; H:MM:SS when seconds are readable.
**12:22**
